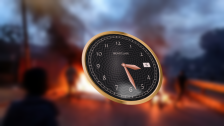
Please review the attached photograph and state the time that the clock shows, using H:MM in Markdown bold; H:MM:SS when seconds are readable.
**3:28**
